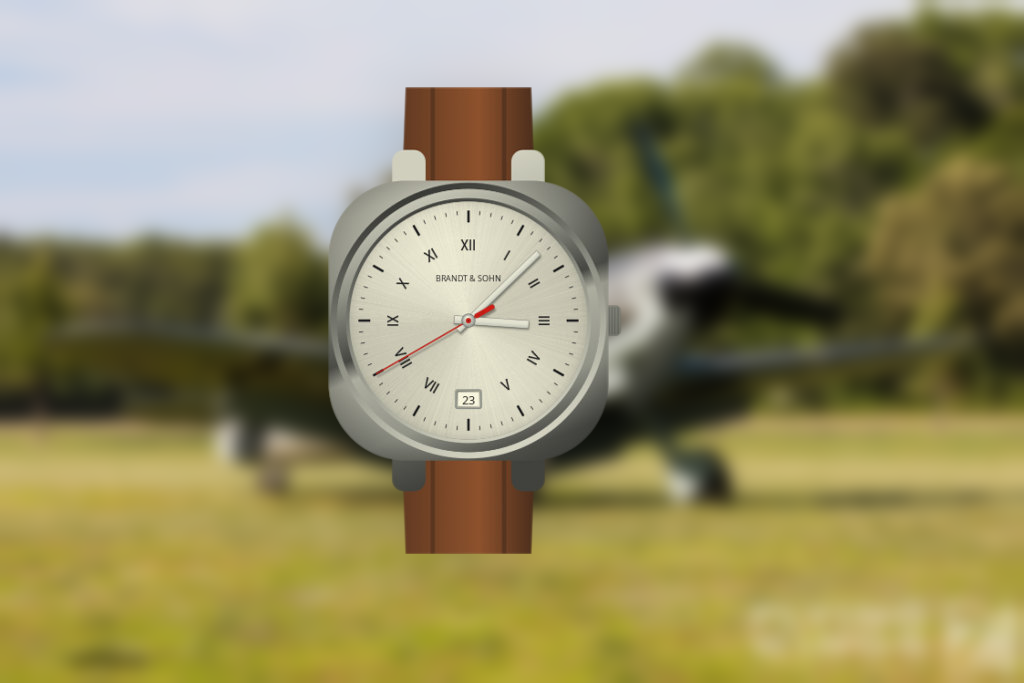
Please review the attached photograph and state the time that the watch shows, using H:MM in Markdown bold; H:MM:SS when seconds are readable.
**3:07:40**
